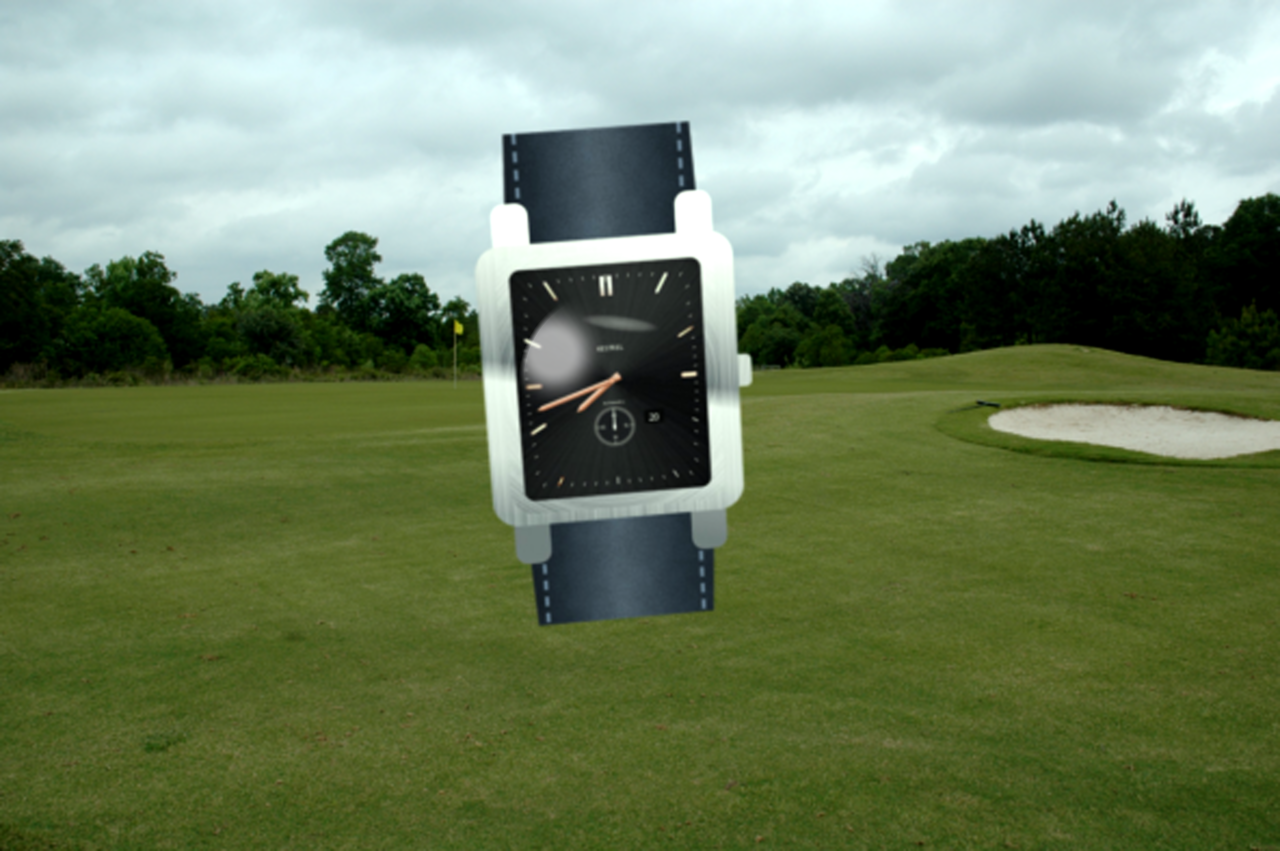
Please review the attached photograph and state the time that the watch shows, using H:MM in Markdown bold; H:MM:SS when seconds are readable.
**7:42**
